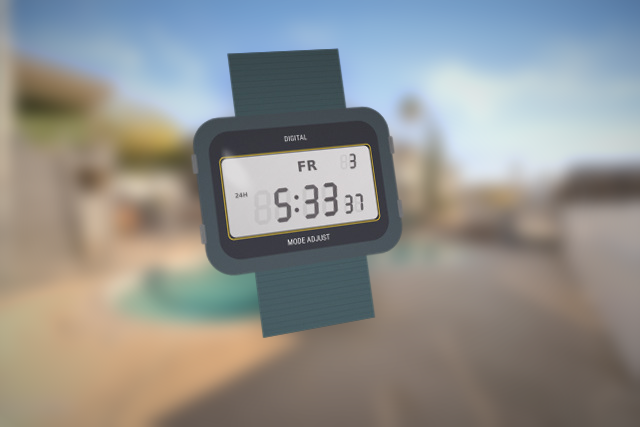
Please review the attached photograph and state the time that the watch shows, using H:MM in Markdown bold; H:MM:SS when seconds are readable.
**5:33:37**
